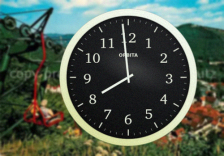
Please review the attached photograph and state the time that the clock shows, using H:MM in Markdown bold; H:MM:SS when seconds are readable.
**7:59**
